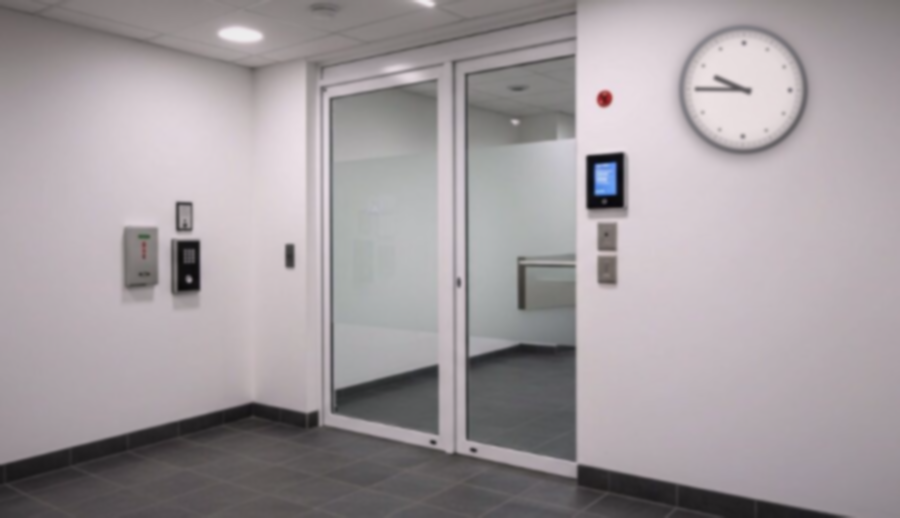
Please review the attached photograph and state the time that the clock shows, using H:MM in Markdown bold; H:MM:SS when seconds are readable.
**9:45**
